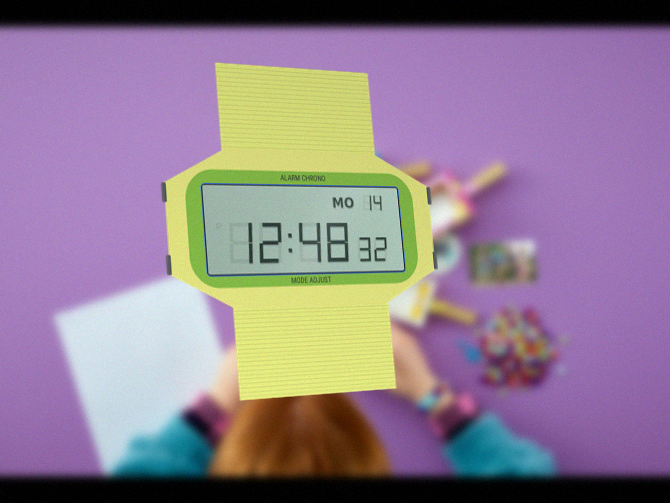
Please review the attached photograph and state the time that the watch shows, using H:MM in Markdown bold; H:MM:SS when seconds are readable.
**12:48:32**
